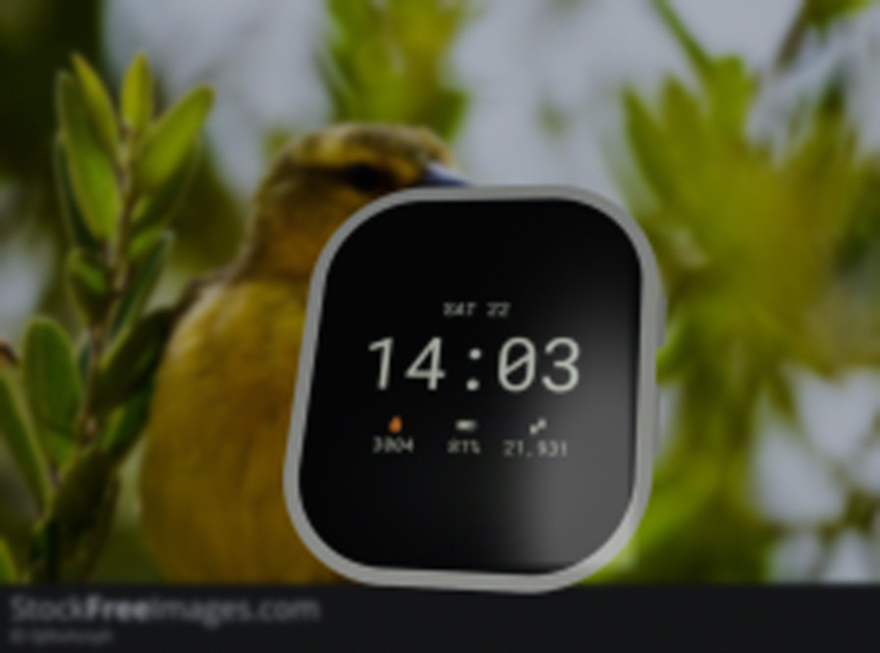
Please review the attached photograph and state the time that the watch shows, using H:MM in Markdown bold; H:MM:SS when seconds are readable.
**14:03**
